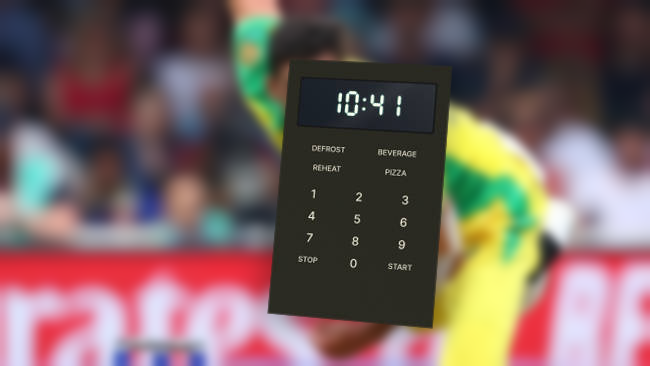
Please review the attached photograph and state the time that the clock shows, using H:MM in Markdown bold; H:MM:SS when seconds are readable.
**10:41**
